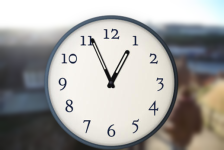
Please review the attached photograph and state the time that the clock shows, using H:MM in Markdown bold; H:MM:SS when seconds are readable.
**12:56**
